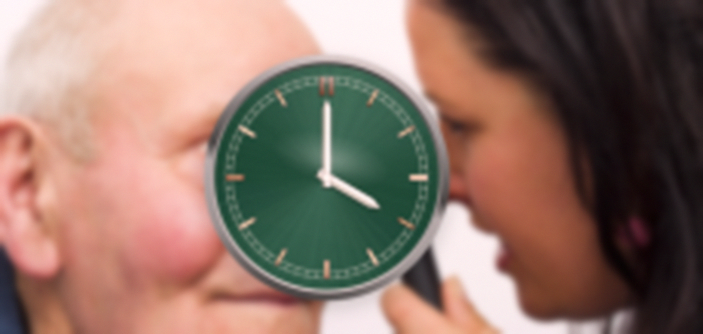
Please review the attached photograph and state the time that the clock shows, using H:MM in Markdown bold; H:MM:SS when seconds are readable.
**4:00**
